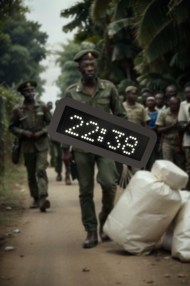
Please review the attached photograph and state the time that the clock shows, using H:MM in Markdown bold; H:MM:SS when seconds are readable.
**22:38**
